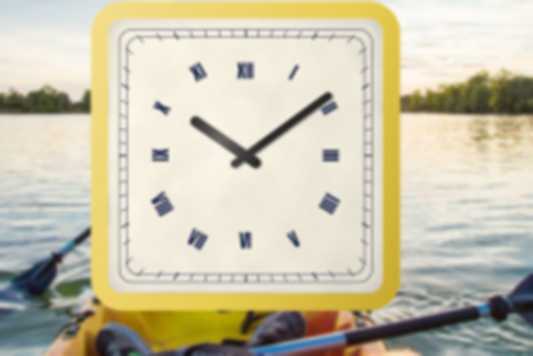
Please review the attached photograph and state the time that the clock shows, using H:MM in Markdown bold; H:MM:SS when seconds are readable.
**10:09**
